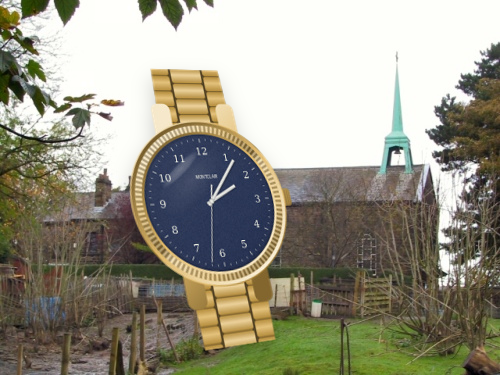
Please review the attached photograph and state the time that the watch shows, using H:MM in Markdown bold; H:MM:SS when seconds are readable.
**2:06:32**
